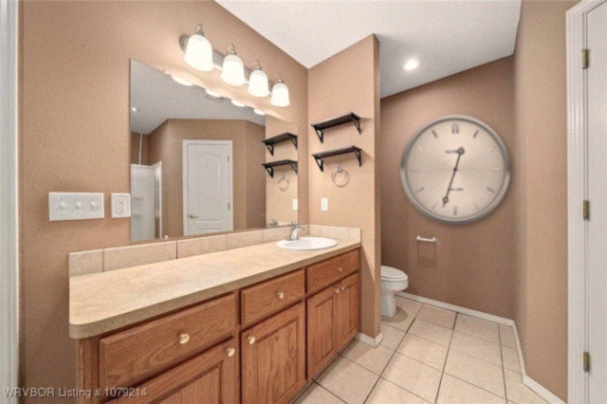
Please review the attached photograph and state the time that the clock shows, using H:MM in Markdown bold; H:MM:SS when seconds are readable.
**12:33**
